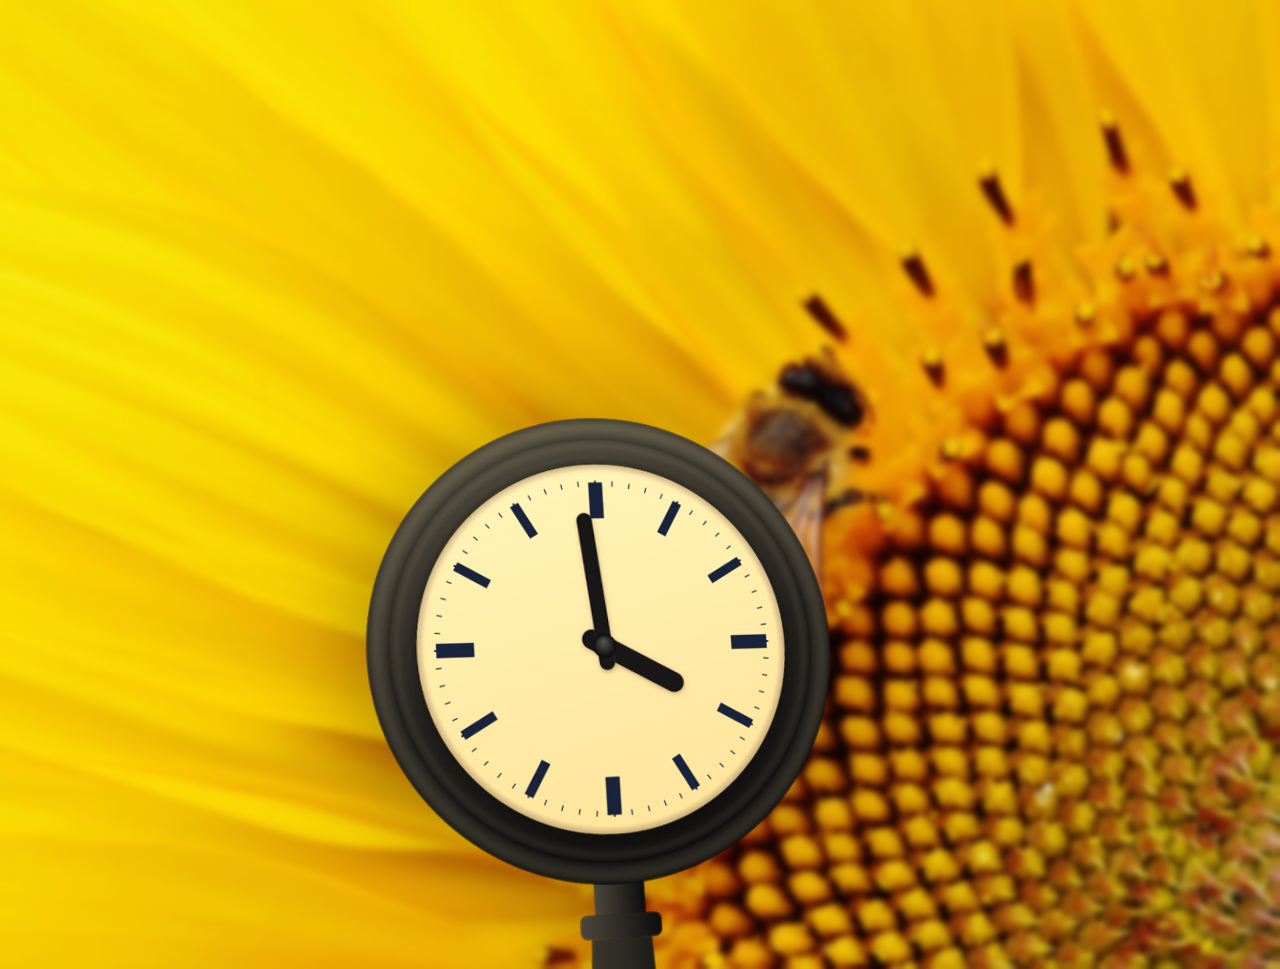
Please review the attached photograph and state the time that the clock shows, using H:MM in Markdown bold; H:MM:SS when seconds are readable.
**3:59**
